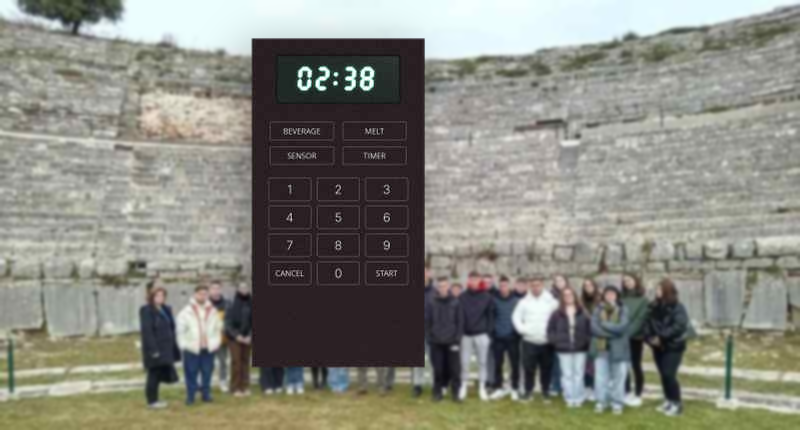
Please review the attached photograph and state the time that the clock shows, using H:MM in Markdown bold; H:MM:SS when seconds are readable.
**2:38**
